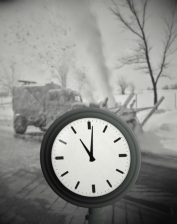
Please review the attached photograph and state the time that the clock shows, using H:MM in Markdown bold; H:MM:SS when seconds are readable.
**11:01**
